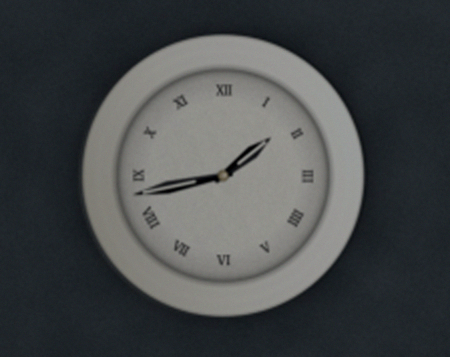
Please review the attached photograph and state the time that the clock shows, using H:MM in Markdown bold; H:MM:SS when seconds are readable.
**1:43**
